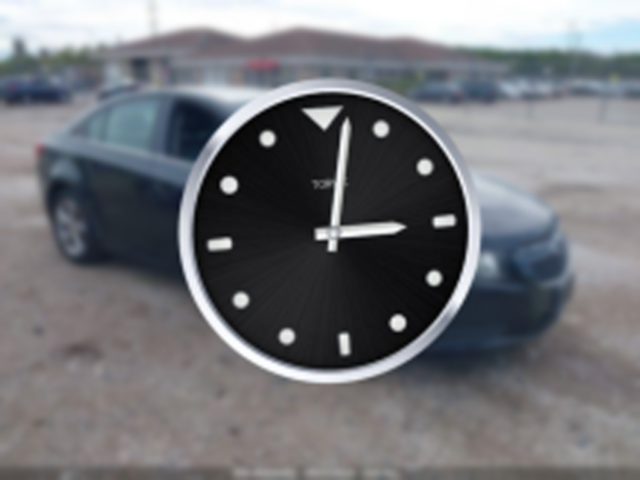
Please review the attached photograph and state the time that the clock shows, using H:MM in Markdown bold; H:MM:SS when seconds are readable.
**3:02**
